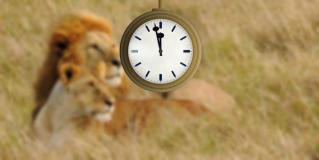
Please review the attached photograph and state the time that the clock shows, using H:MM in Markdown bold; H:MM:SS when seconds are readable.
**11:58**
